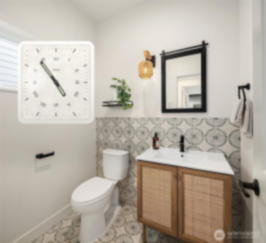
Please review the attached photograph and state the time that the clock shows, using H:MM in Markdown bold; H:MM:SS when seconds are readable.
**4:54**
